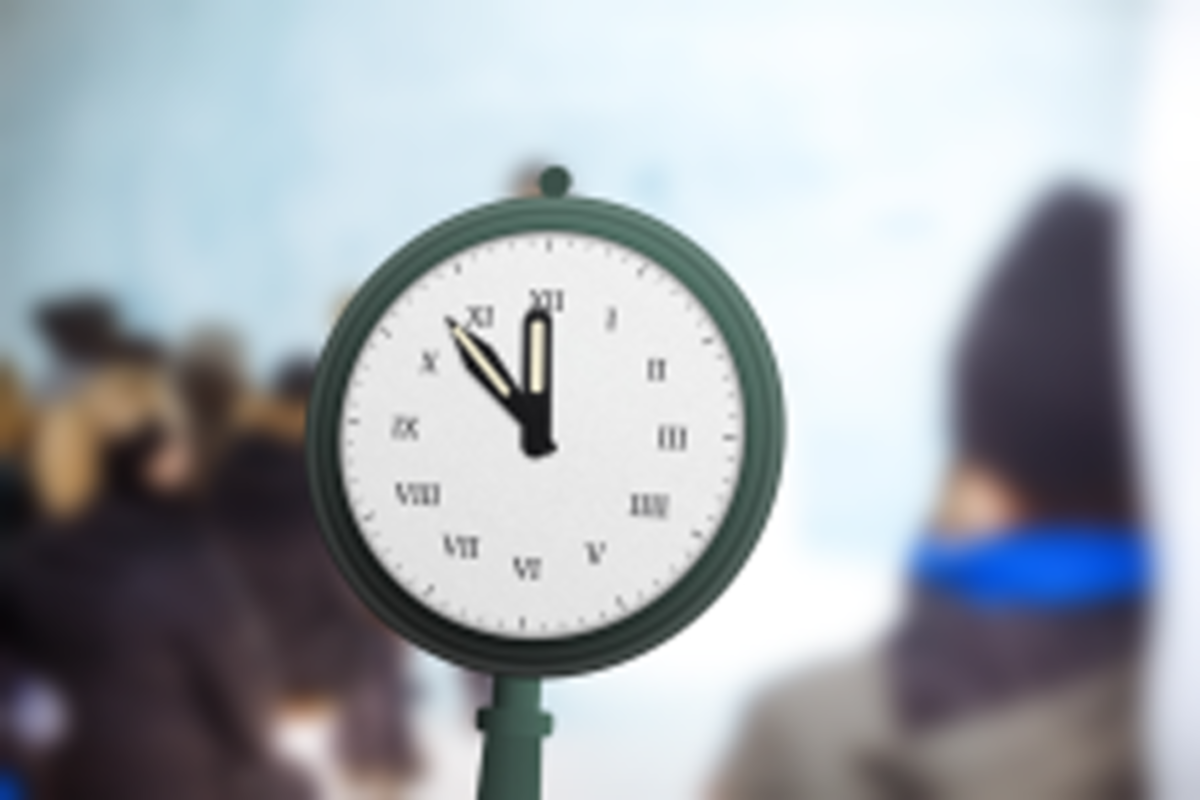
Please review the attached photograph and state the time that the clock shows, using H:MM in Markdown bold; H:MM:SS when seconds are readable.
**11:53**
